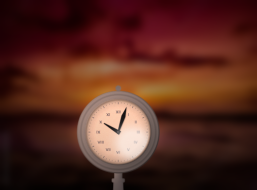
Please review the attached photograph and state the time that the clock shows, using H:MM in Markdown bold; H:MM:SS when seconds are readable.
**10:03**
